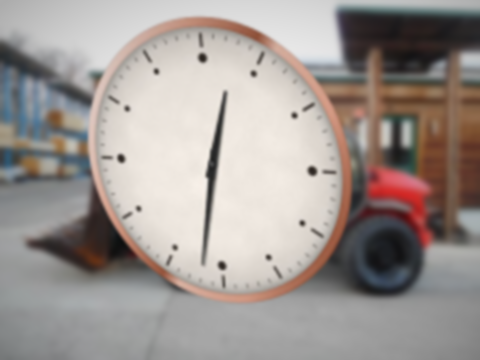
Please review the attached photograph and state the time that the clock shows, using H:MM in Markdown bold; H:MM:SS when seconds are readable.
**12:32**
